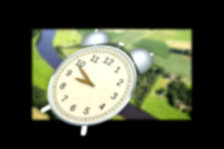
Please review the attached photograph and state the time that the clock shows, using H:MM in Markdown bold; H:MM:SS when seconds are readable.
**8:49**
